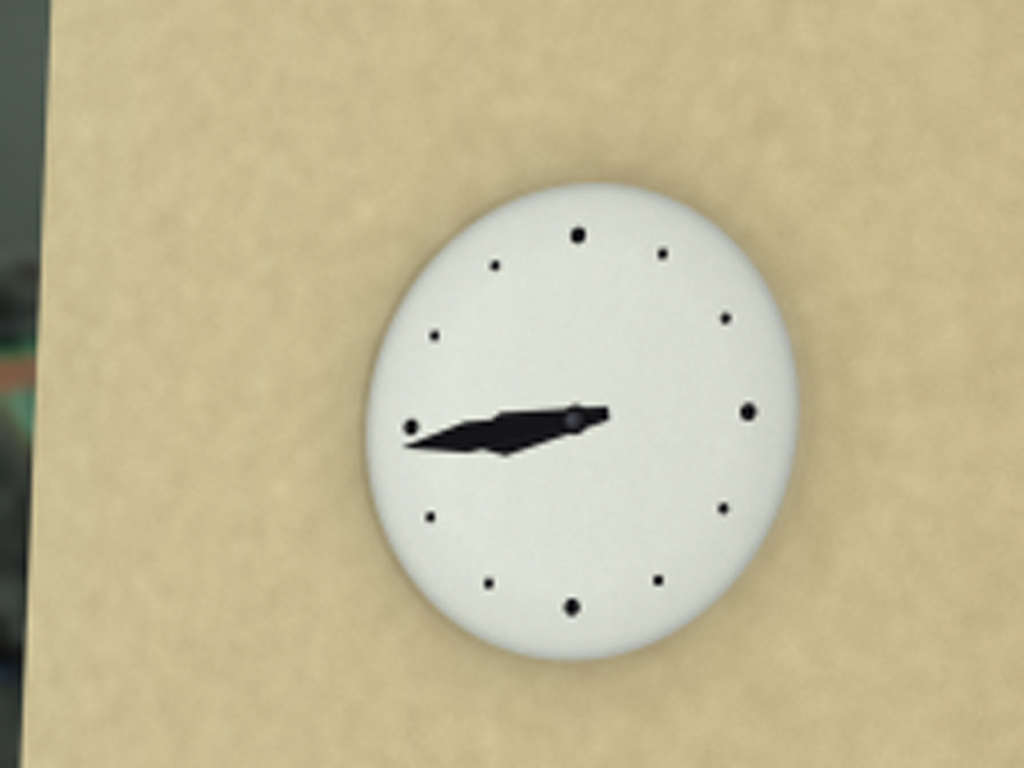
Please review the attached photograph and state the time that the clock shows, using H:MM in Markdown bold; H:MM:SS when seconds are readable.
**8:44**
